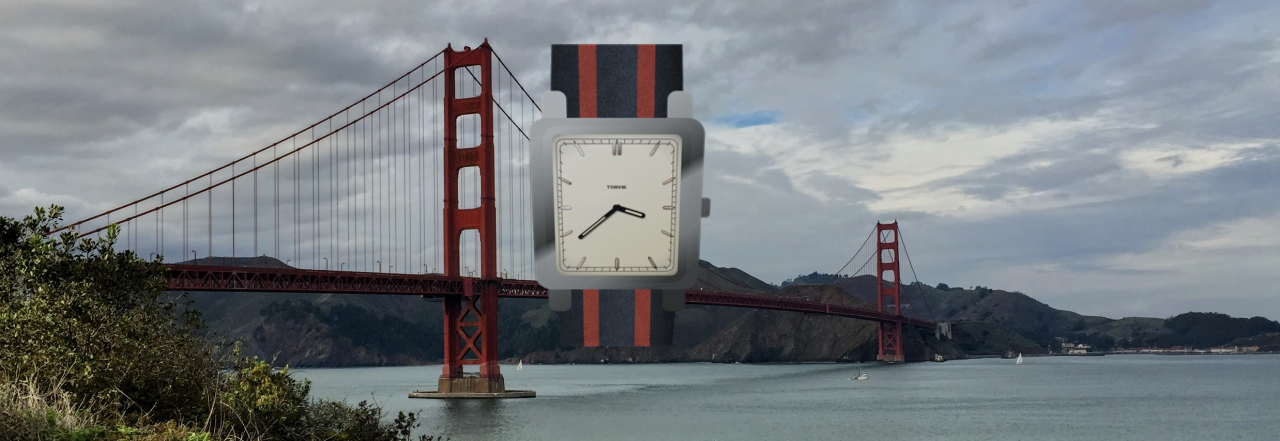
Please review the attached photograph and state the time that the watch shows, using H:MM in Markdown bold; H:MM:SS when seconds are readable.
**3:38**
